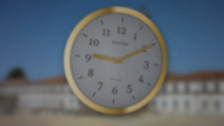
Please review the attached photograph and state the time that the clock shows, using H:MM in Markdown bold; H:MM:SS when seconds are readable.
**9:10**
